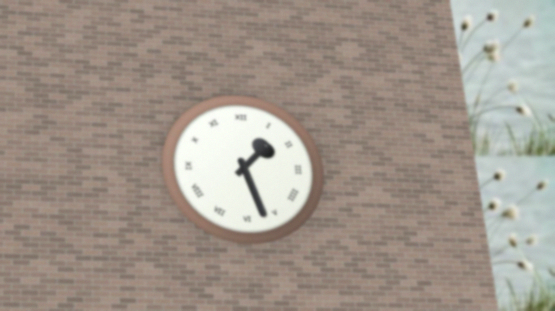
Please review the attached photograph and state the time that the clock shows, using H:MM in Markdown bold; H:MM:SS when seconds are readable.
**1:27**
